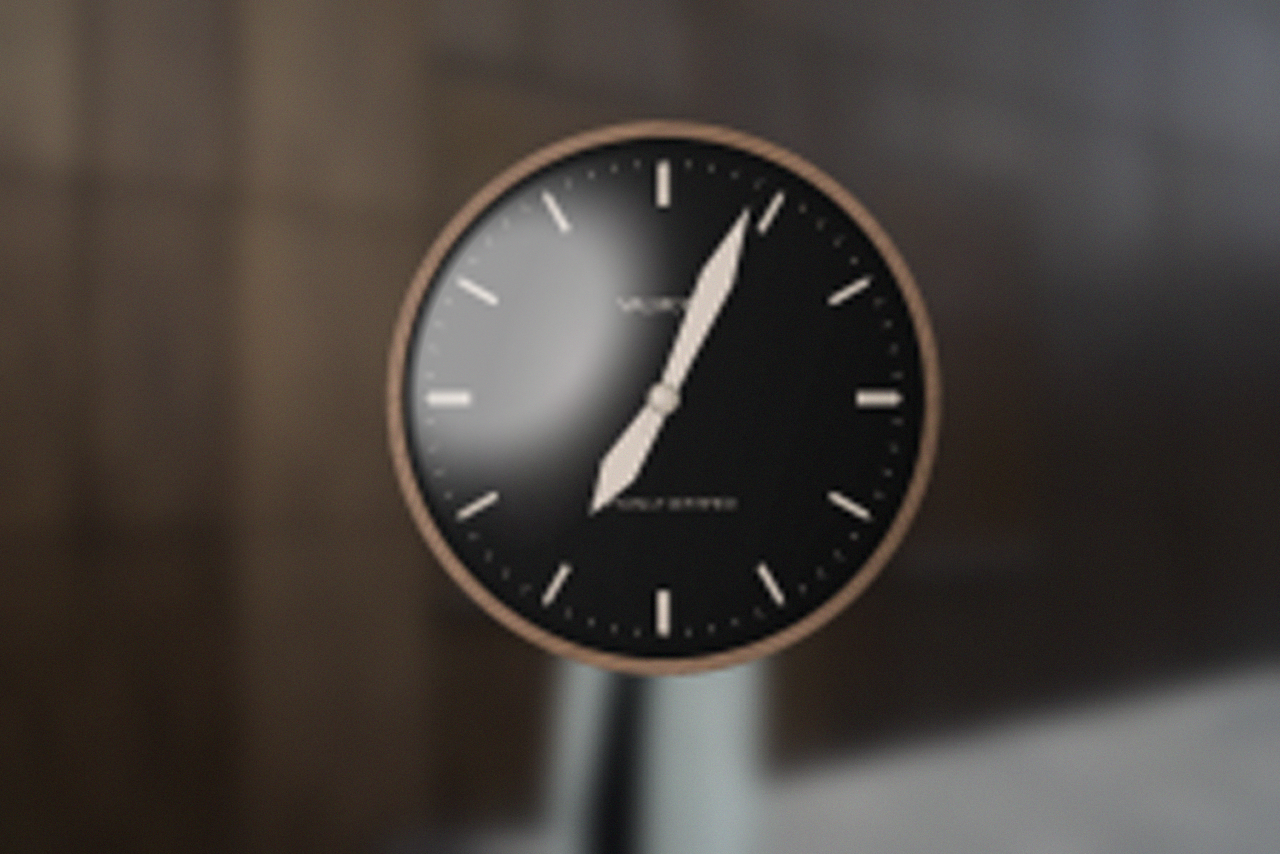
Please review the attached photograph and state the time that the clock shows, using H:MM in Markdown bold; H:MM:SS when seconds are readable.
**7:04**
